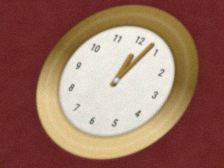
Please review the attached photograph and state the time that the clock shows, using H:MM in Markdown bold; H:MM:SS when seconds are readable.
**12:03**
